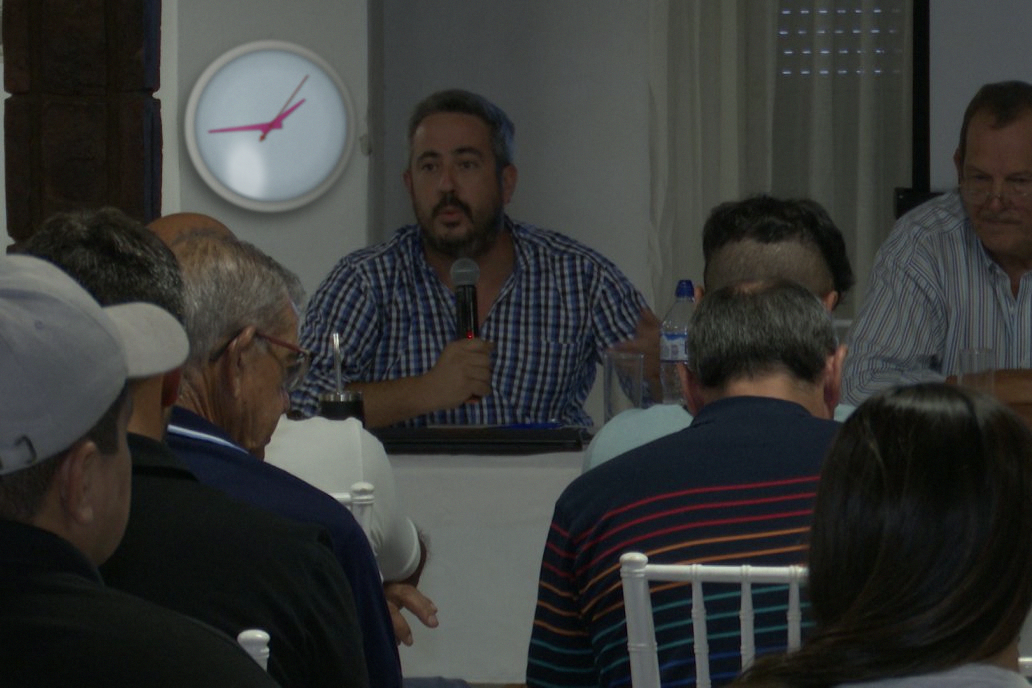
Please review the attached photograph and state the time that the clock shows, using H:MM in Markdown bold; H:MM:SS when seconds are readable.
**1:44:06**
